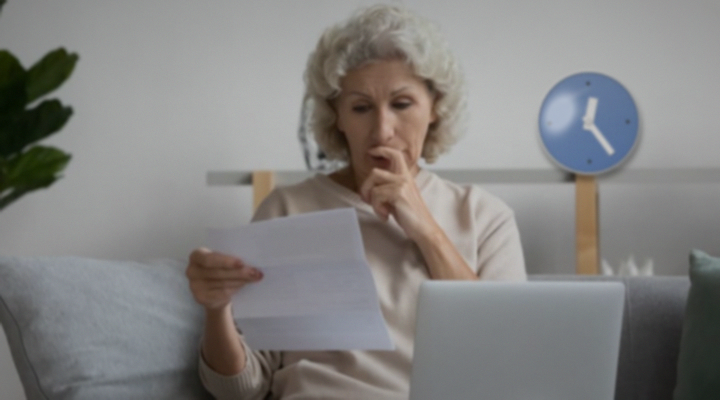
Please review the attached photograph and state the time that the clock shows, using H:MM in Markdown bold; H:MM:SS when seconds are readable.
**12:24**
